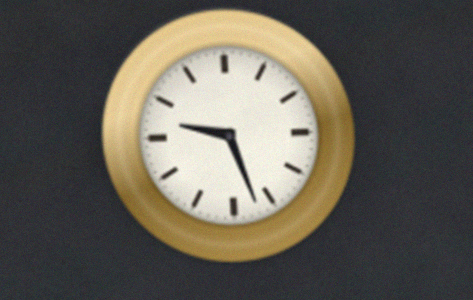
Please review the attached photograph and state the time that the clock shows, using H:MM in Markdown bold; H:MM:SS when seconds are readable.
**9:27**
